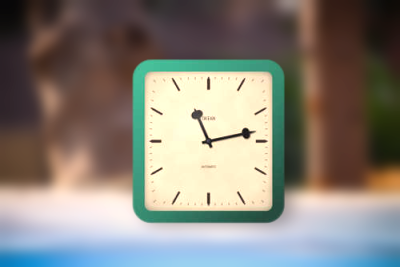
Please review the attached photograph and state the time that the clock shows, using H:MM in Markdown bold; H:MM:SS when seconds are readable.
**11:13**
